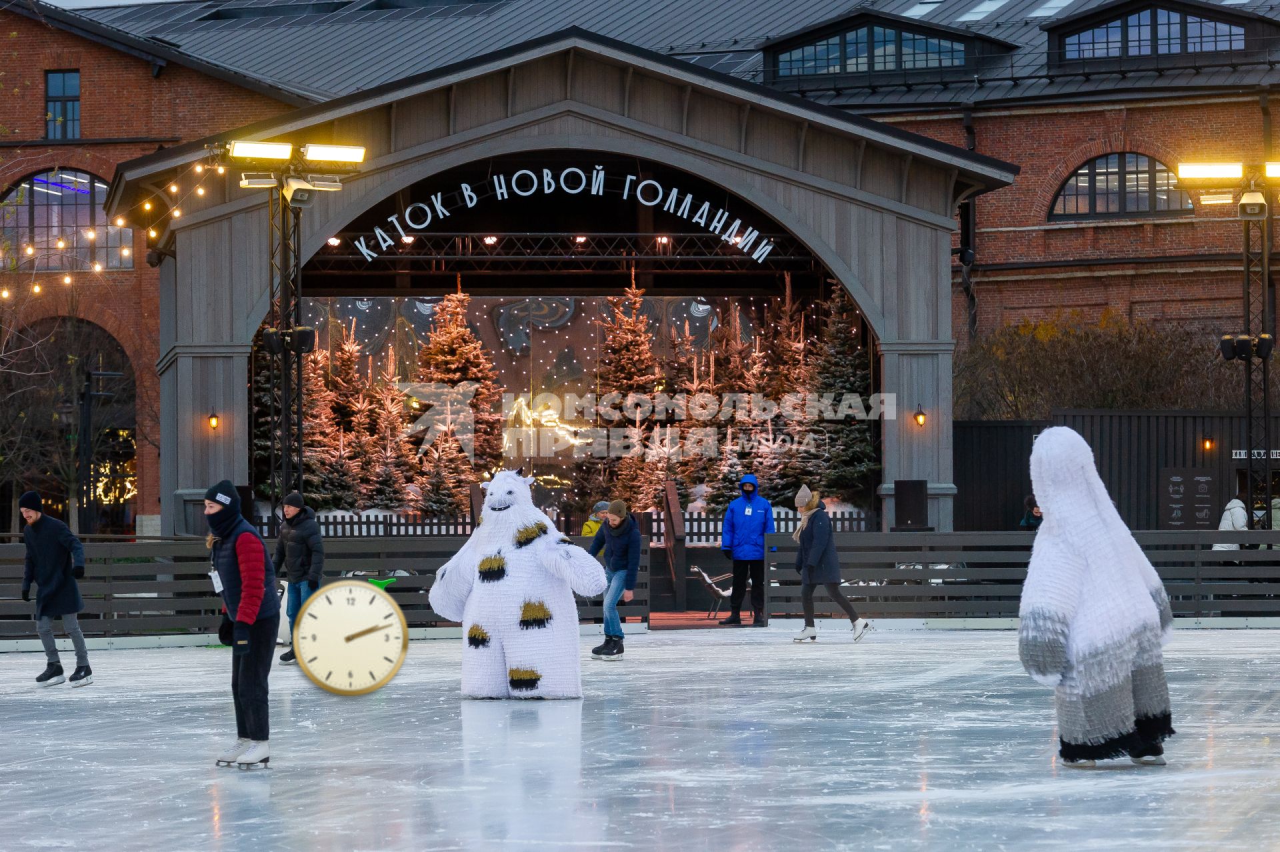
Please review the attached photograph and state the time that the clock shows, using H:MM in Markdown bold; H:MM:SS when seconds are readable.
**2:12**
